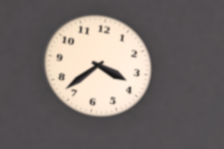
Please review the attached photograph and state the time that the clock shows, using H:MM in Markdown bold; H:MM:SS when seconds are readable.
**3:37**
